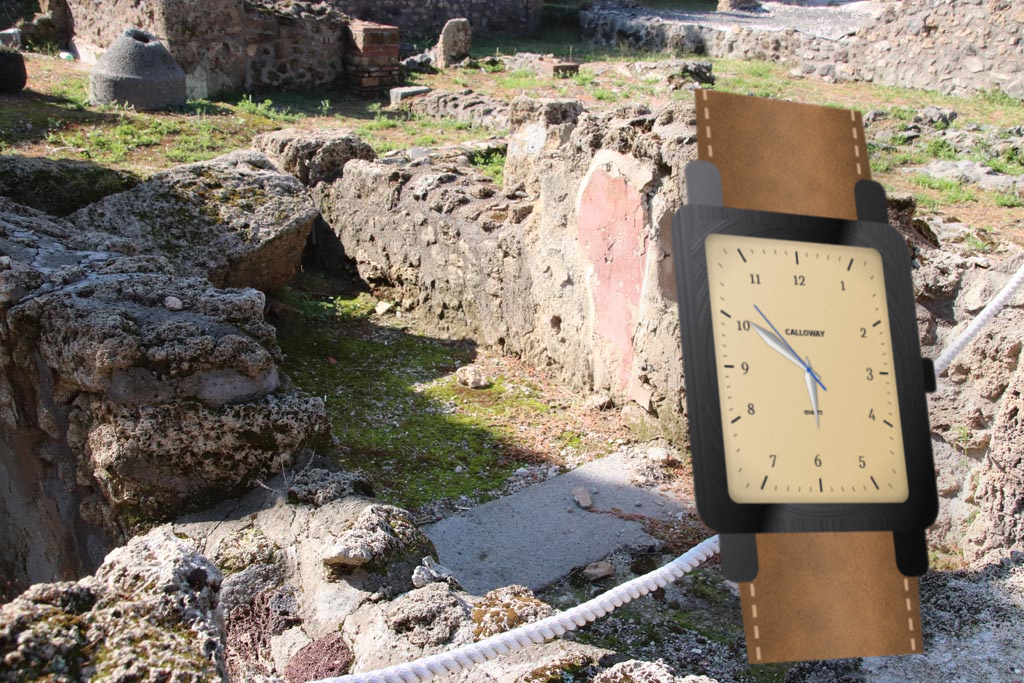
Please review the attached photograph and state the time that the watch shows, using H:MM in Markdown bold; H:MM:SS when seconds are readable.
**5:50:53**
